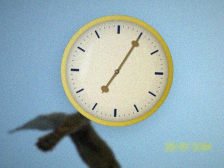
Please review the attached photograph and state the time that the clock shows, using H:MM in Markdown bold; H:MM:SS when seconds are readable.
**7:05**
